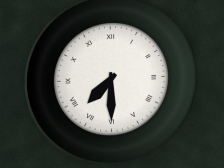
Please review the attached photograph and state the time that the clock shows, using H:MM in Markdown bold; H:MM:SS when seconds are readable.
**7:30**
